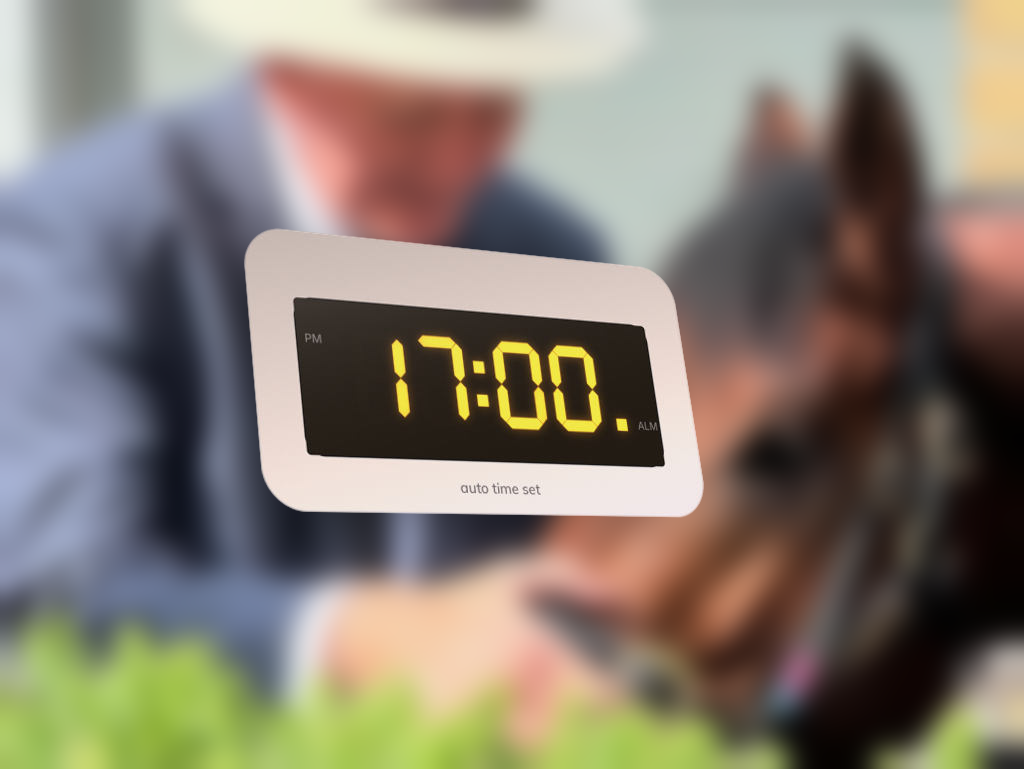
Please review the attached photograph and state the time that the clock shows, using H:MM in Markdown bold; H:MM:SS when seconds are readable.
**17:00**
